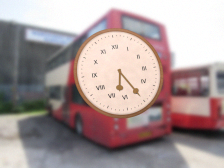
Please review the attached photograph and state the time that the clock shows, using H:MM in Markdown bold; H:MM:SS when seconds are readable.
**6:25**
